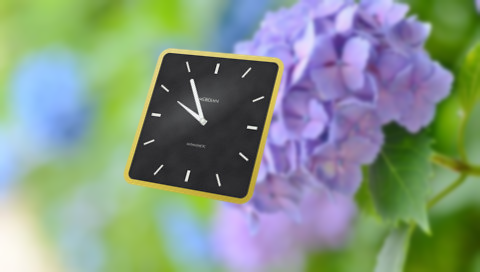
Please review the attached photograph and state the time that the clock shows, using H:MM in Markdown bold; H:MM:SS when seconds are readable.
**9:55**
